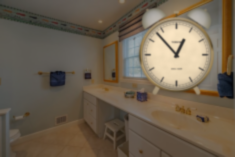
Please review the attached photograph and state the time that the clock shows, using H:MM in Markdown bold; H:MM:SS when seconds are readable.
**12:53**
